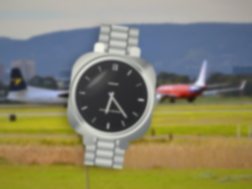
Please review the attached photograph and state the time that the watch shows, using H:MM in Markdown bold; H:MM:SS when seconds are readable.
**6:23**
